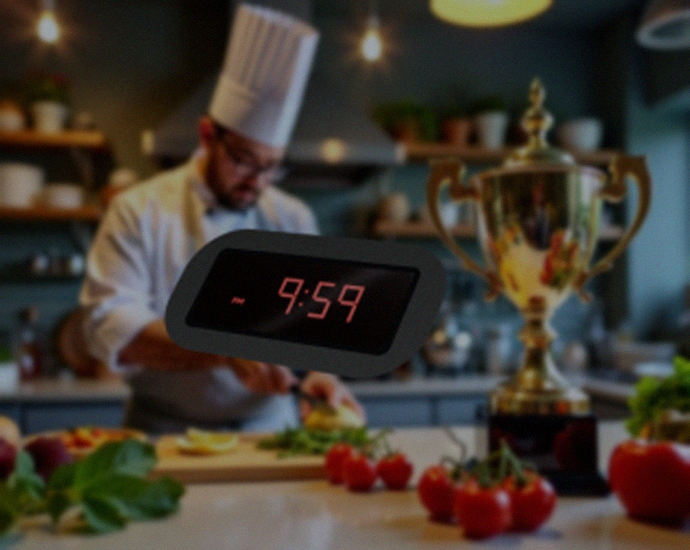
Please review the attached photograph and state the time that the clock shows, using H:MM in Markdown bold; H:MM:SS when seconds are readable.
**9:59**
